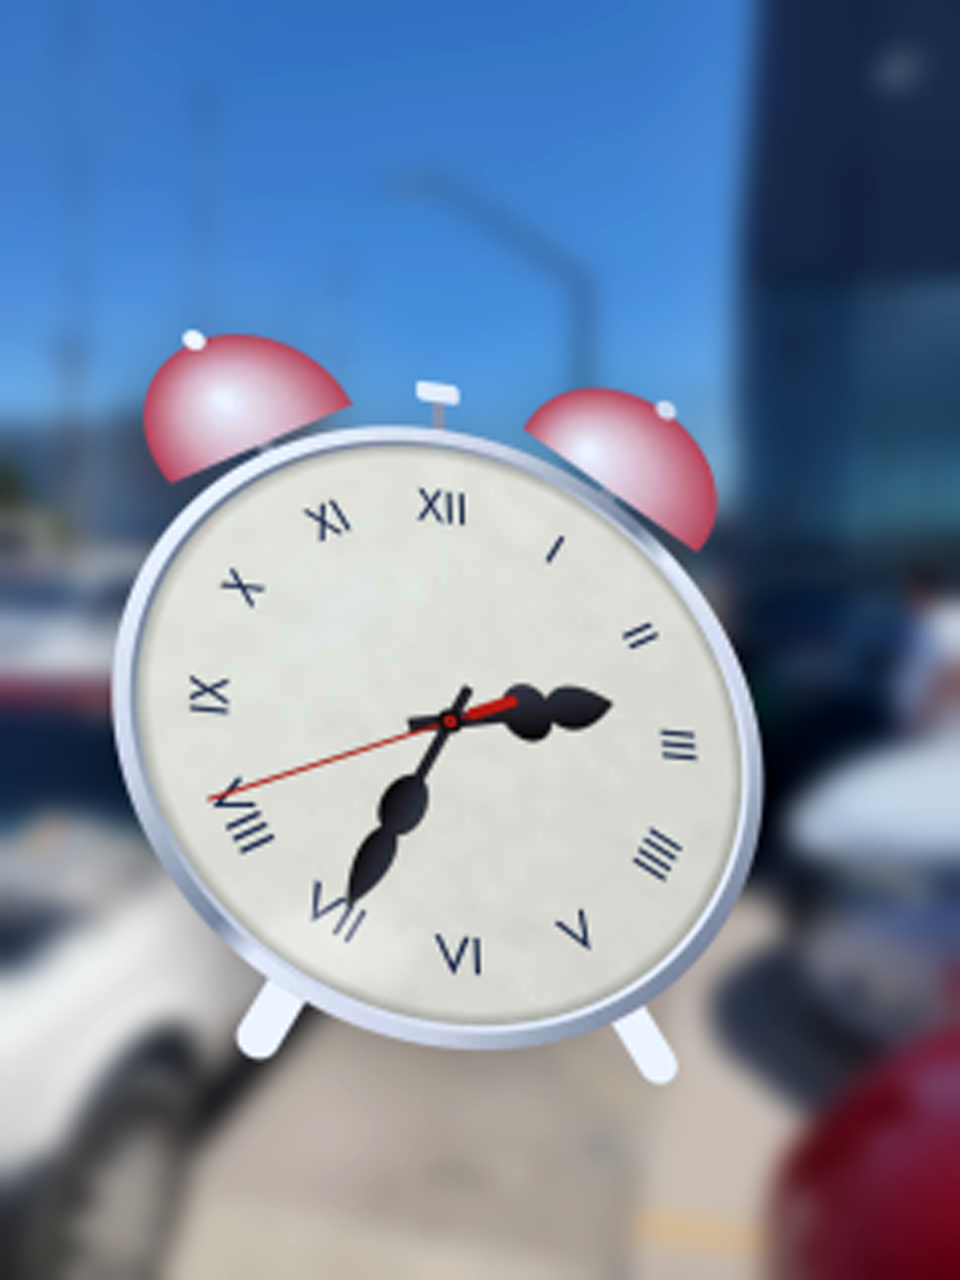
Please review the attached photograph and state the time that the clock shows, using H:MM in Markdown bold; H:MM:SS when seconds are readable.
**2:34:41**
